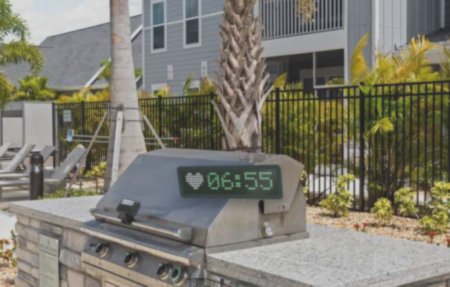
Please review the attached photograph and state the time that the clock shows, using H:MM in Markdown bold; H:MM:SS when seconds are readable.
**6:55**
